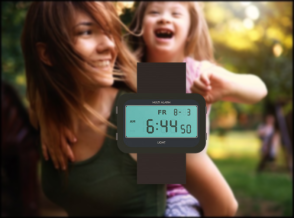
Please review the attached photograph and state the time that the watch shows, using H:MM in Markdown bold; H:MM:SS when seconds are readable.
**6:44:50**
